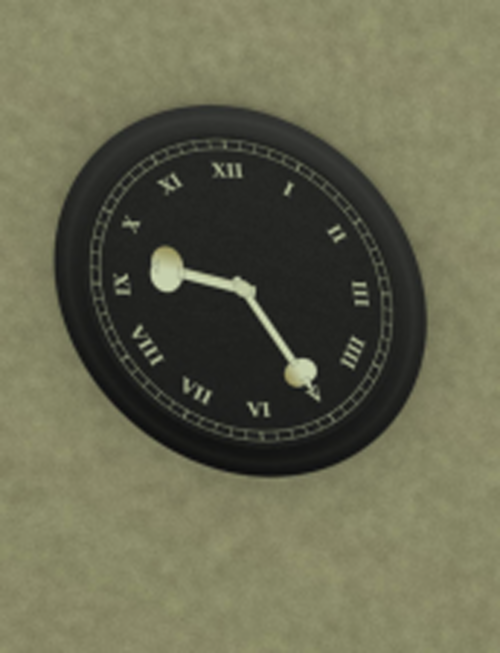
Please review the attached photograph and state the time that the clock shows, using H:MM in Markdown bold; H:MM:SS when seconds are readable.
**9:25**
